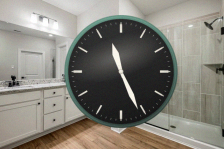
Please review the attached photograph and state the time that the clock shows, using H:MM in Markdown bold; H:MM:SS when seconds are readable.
**11:26**
